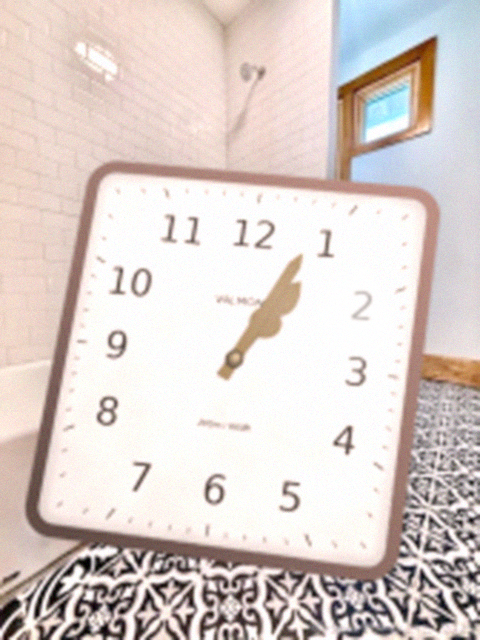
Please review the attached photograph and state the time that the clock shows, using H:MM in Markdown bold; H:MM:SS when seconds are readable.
**1:04**
